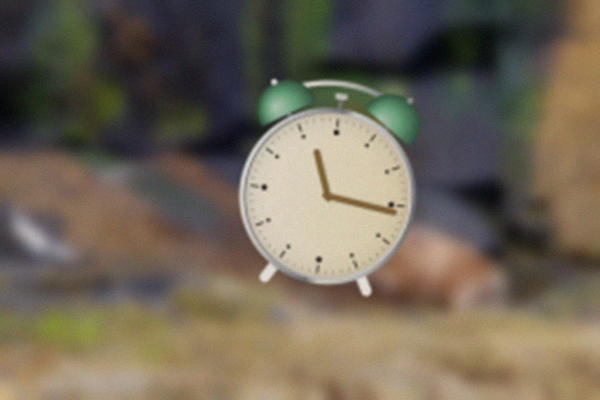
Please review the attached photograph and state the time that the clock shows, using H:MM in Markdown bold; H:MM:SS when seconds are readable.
**11:16**
